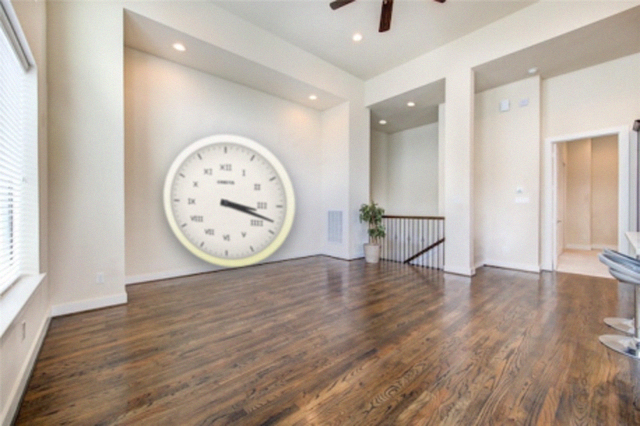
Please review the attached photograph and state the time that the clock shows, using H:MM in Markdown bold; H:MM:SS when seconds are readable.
**3:18**
